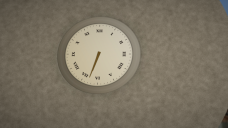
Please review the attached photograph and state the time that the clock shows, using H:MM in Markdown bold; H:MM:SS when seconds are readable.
**6:33**
